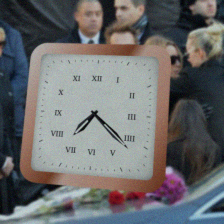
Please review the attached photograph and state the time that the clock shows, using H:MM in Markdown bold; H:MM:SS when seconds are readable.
**7:22**
